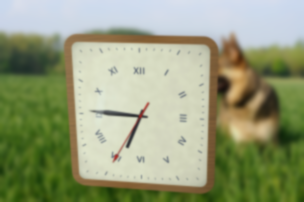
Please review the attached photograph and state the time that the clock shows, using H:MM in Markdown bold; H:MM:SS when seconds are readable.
**6:45:35**
